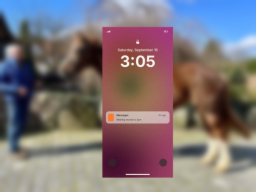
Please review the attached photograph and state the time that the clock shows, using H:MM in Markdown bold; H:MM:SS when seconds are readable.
**3:05**
